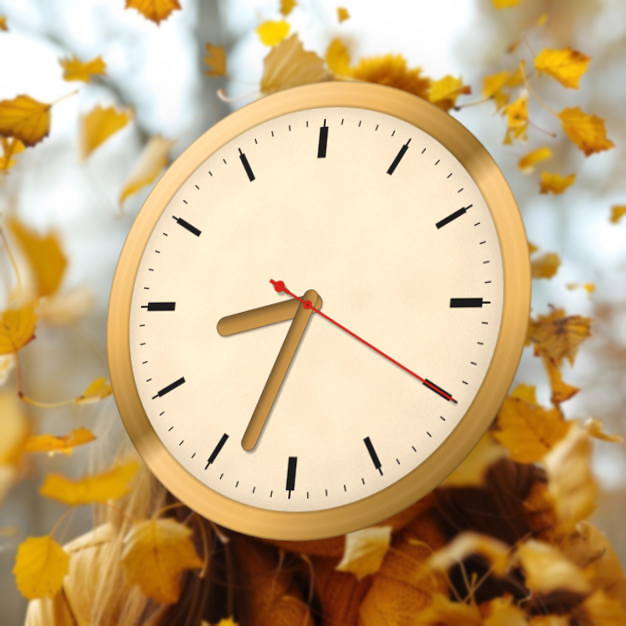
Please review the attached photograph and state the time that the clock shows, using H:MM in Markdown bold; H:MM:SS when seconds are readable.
**8:33:20**
